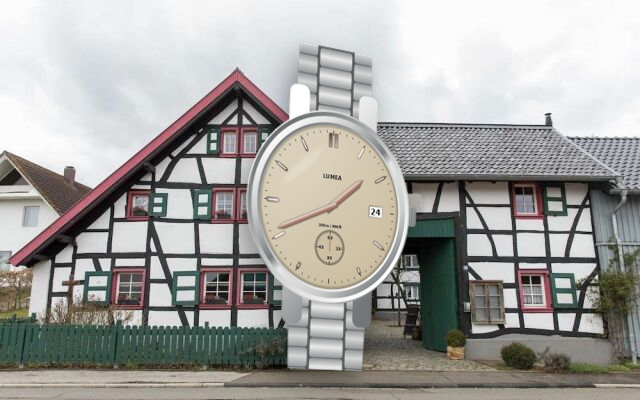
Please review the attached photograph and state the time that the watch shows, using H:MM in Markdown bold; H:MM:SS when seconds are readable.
**1:41**
